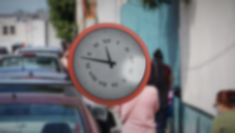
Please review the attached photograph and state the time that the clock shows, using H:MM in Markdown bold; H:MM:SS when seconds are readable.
**11:48**
